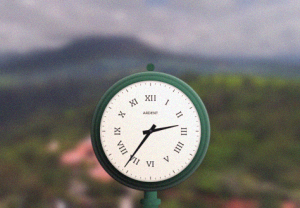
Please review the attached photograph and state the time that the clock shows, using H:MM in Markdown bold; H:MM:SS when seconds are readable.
**2:36**
